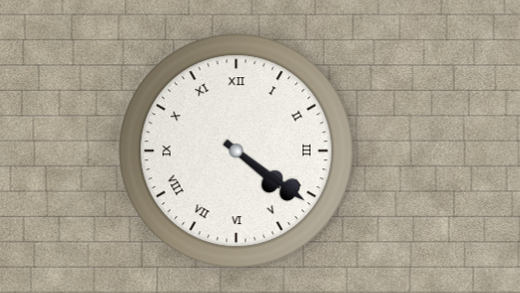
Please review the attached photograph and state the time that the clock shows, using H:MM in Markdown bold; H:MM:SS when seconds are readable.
**4:21**
